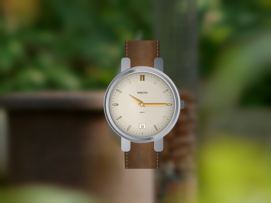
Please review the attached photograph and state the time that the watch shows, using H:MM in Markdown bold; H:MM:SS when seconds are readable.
**10:15**
